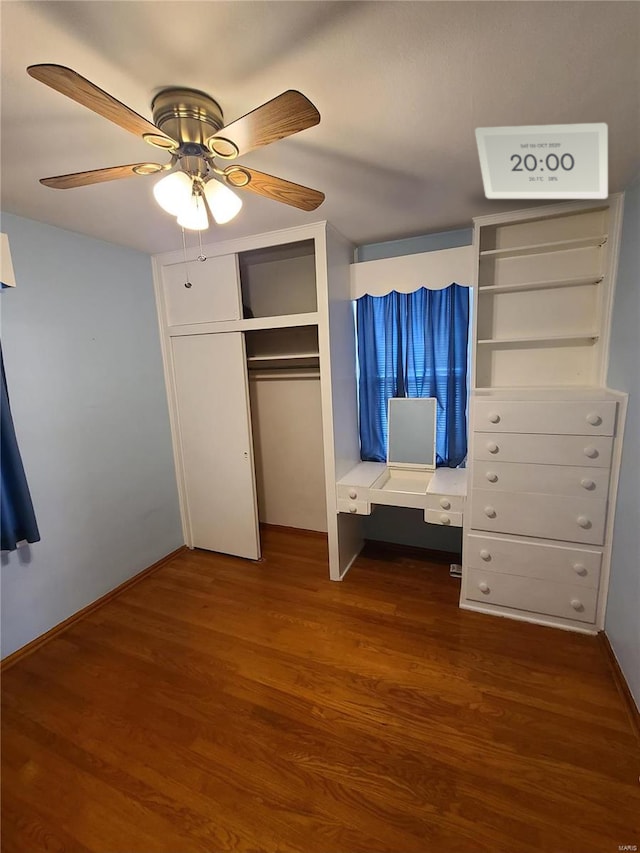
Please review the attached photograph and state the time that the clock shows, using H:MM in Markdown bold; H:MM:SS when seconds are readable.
**20:00**
